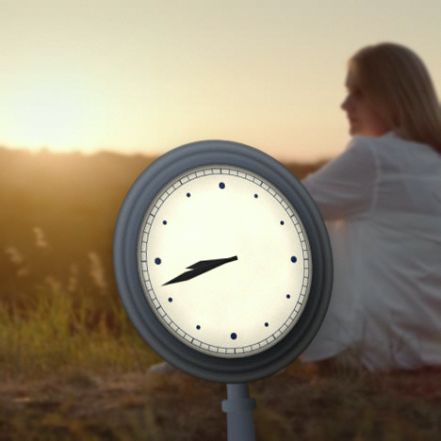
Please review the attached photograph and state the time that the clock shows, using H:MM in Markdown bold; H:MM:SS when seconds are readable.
**8:42**
